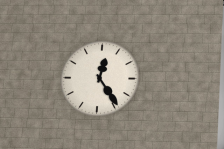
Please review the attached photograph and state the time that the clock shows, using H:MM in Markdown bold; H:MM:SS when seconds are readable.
**12:24**
